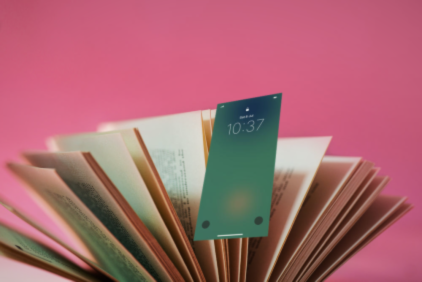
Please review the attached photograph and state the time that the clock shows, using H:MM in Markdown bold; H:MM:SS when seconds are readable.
**10:37**
